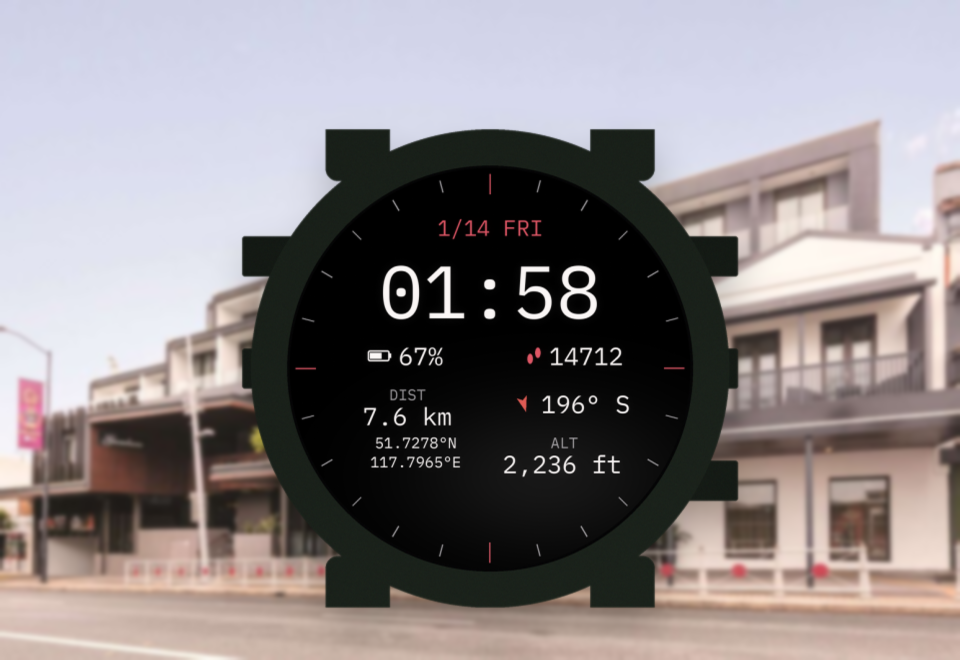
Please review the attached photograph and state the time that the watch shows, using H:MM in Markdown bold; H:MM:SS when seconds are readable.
**1:58**
